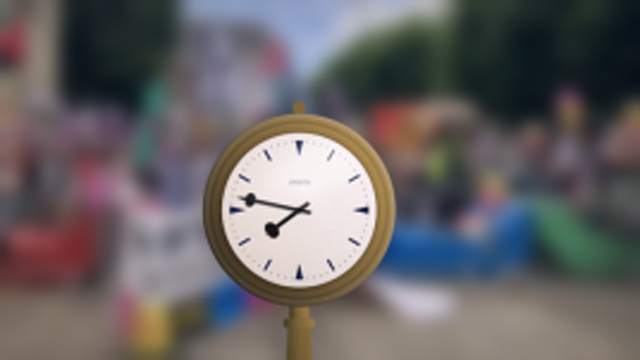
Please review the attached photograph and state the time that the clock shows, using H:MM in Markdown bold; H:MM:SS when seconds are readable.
**7:47**
